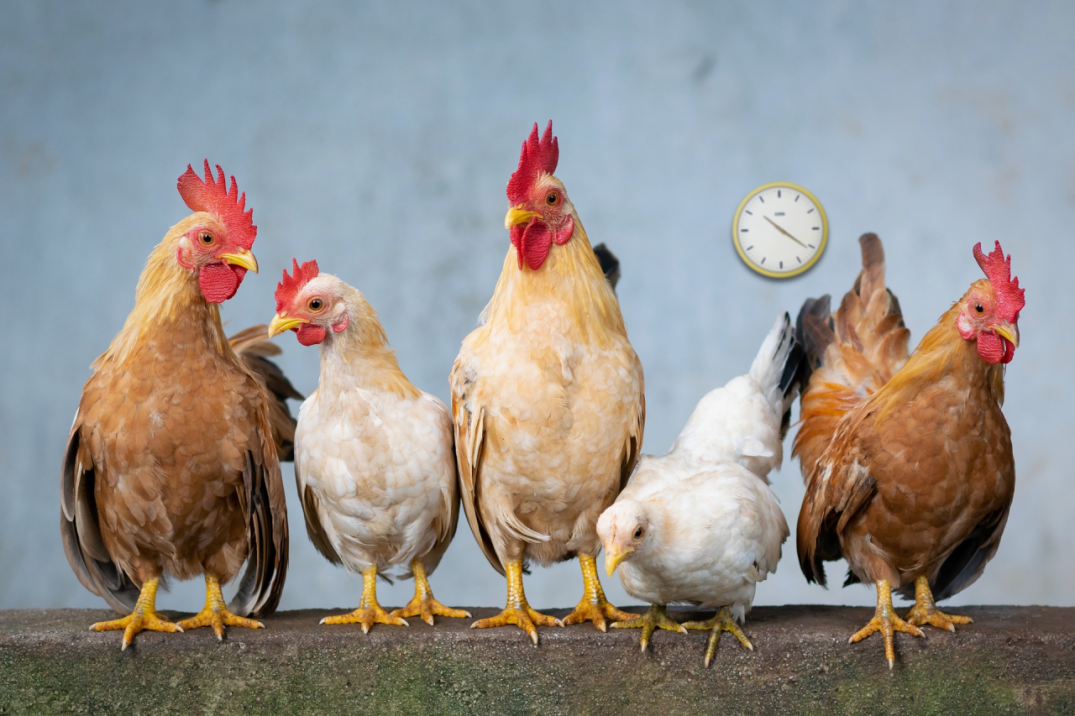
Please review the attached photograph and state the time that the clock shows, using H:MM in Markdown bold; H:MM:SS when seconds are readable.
**10:21**
